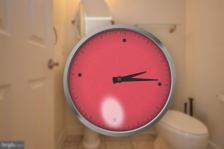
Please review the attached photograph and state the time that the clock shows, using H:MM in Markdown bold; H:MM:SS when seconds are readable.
**2:14**
